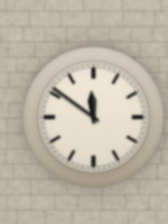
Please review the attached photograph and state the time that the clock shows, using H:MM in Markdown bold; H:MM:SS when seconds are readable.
**11:51**
